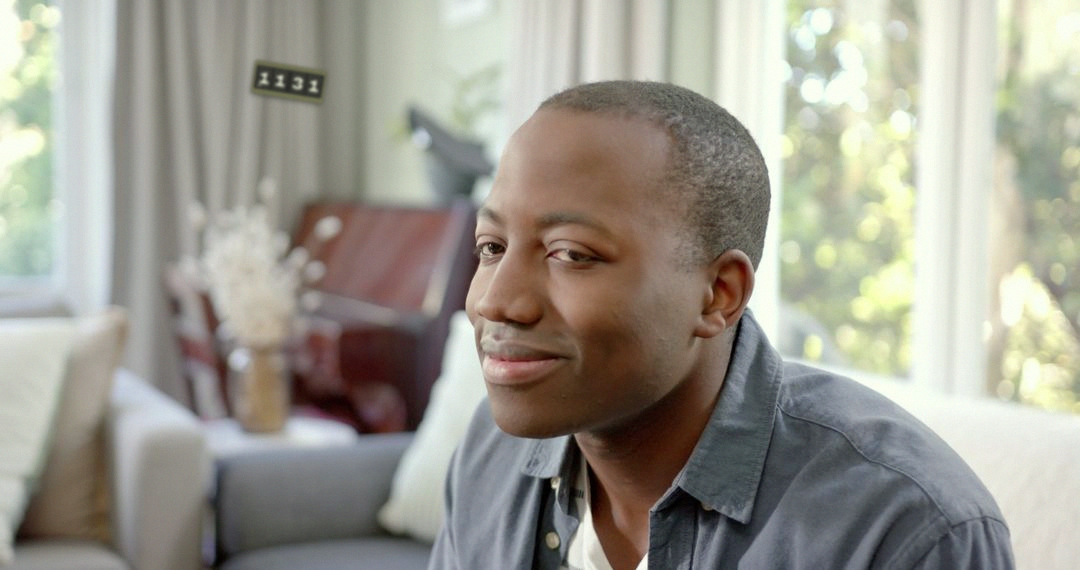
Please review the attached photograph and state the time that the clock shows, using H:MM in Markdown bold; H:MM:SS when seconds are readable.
**11:31**
